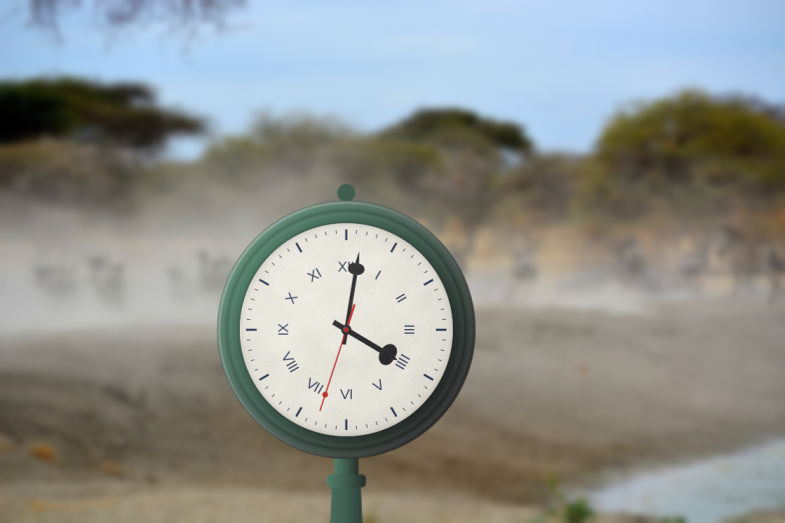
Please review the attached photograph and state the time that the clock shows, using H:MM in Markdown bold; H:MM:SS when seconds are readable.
**4:01:33**
